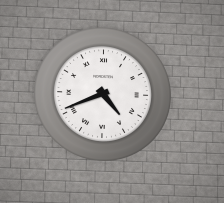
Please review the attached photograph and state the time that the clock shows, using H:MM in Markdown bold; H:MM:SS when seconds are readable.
**4:41**
